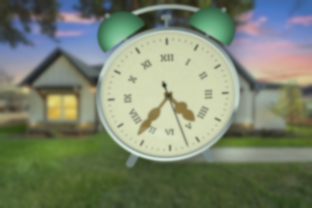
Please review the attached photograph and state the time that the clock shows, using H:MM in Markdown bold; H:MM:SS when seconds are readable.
**4:36:27**
